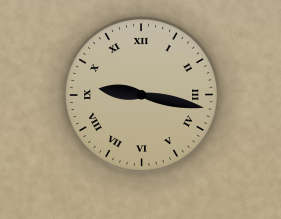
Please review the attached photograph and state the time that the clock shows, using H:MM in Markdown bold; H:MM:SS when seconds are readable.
**9:17**
